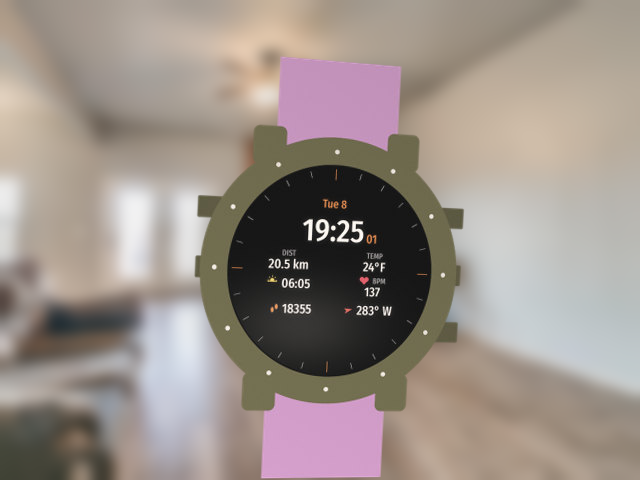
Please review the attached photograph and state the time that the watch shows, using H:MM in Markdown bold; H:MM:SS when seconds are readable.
**19:25:01**
